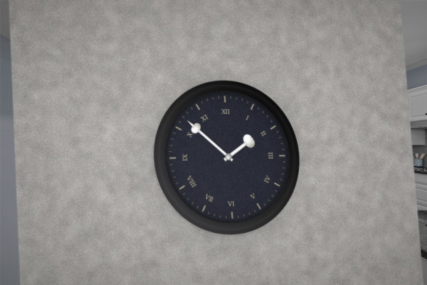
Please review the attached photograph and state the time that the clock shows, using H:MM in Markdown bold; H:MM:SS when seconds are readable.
**1:52**
